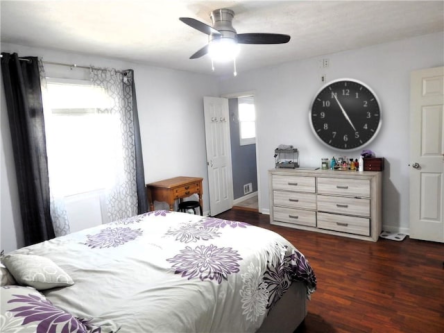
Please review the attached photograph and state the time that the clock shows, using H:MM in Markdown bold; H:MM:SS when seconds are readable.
**4:55**
